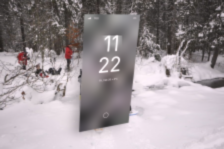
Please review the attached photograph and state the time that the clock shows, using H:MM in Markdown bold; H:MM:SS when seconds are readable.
**11:22**
